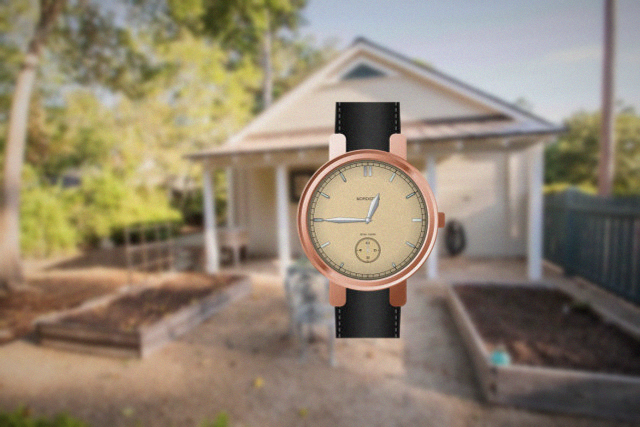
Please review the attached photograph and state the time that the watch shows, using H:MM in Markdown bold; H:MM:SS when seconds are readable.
**12:45**
